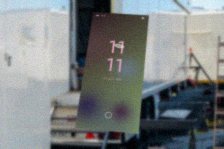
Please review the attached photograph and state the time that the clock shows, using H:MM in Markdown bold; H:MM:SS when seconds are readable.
**11:11**
